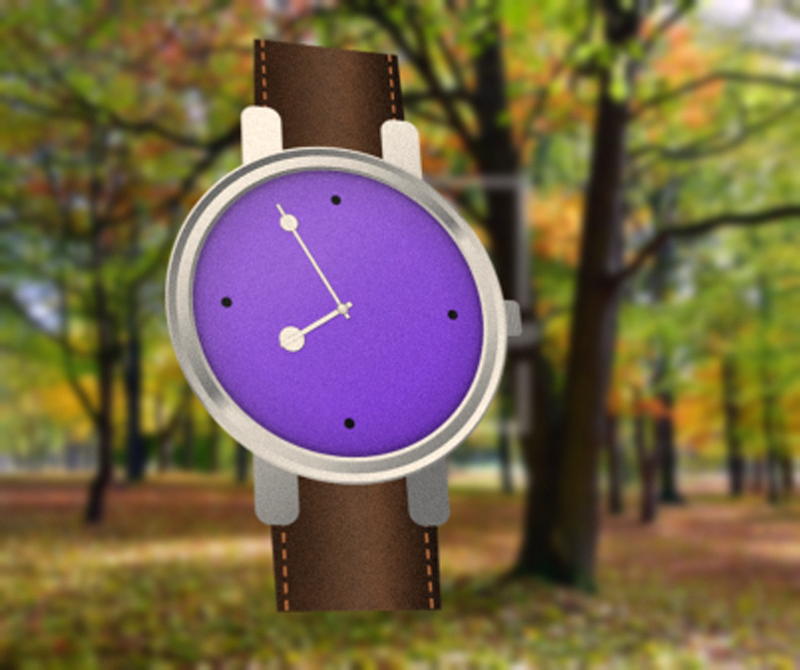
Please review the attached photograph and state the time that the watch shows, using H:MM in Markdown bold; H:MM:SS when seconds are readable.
**7:55**
